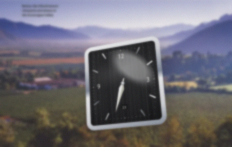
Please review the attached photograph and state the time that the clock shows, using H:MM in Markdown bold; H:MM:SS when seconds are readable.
**6:33**
